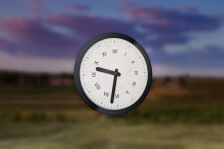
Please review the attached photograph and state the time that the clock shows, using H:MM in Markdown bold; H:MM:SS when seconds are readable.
**9:32**
